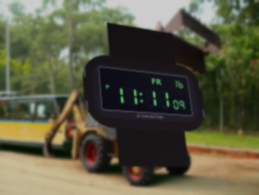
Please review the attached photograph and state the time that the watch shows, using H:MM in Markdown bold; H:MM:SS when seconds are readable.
**11:11**
